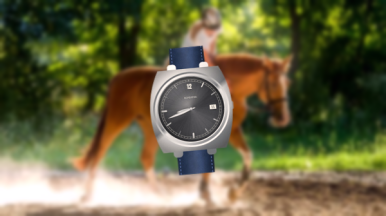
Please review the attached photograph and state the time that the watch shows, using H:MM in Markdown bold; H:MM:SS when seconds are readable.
**8:42**
